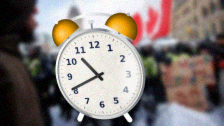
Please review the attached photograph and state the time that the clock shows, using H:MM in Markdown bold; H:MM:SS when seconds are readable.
**10:41**
